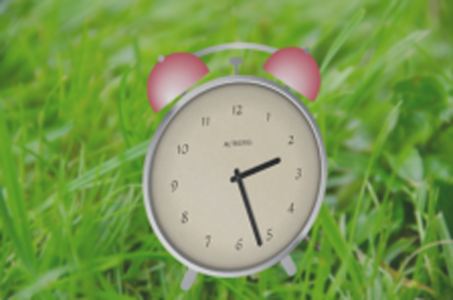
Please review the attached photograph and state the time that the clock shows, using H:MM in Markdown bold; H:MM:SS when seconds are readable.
**2:27**
